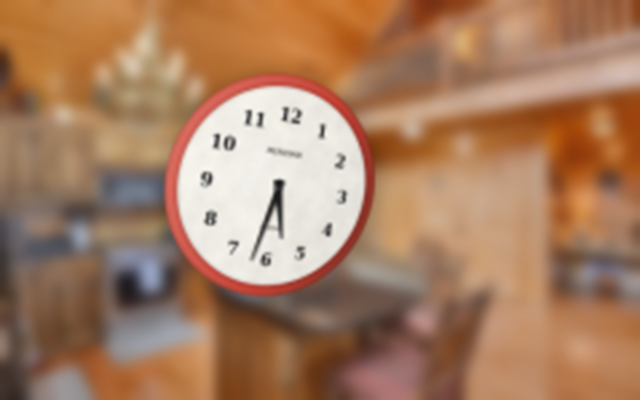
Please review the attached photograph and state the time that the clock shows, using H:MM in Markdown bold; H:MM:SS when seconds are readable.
**5:32**
